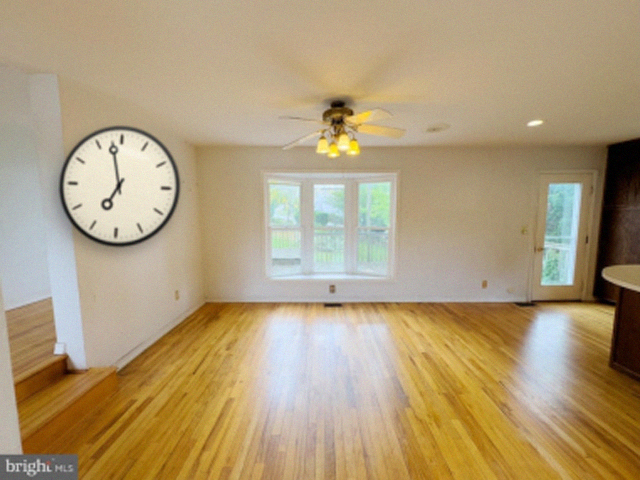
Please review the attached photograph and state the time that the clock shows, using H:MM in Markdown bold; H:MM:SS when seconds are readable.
**6:58**
